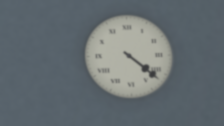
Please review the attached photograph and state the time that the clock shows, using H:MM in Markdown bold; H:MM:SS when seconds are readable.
**4:22**
